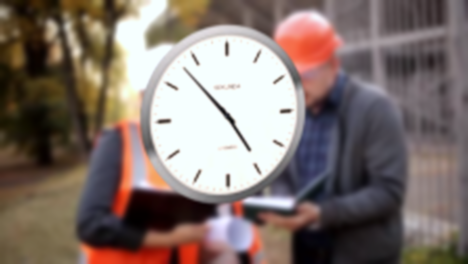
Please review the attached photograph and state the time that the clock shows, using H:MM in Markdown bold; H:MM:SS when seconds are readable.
**4:53**
